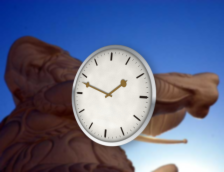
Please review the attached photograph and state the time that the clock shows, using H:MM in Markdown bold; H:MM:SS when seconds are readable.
**1:48**
